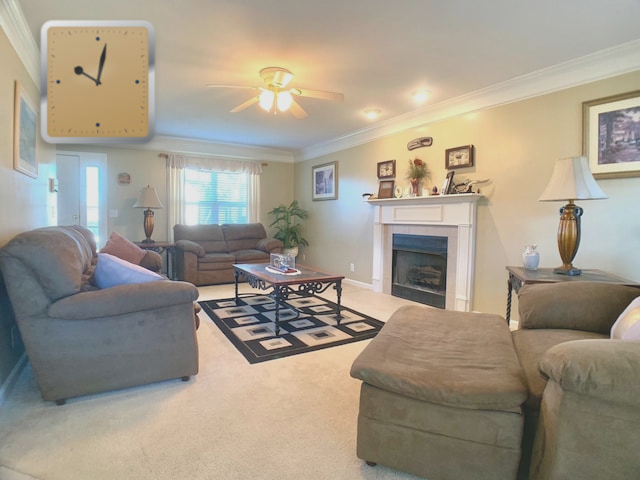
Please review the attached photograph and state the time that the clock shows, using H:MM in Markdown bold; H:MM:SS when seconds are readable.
**10:02**
